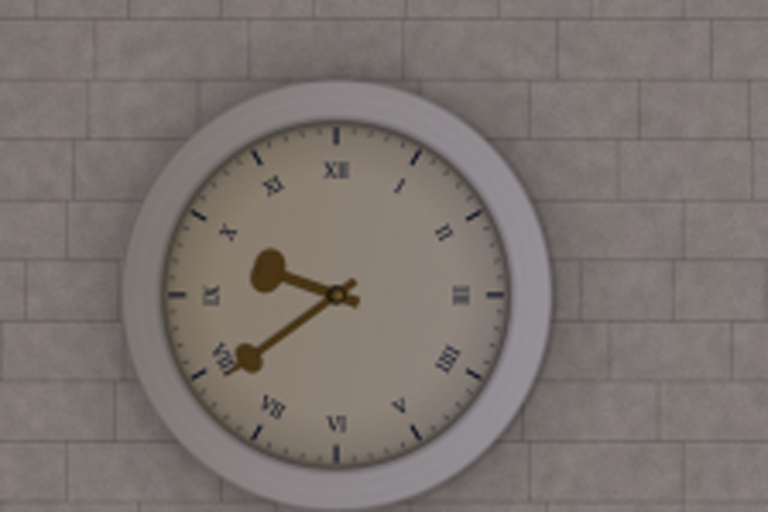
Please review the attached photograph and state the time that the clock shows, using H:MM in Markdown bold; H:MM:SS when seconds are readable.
**9:39**
